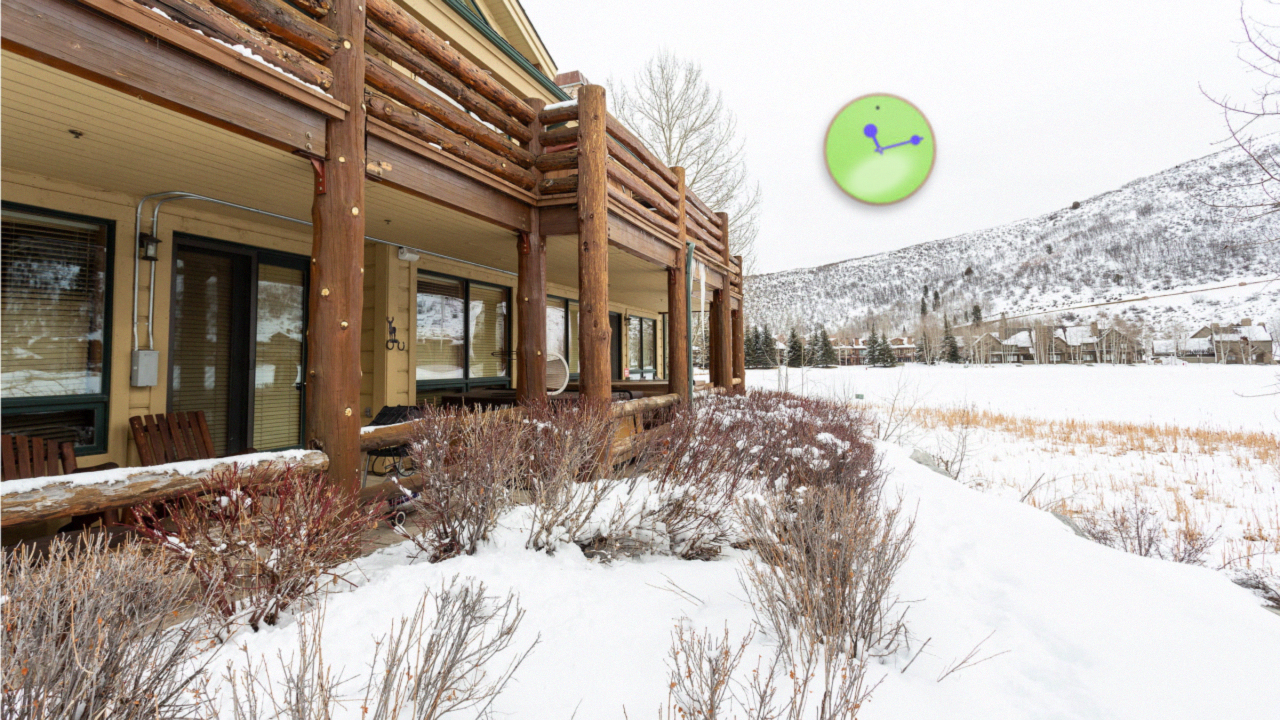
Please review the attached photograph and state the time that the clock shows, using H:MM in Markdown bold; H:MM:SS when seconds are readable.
**11:13**
